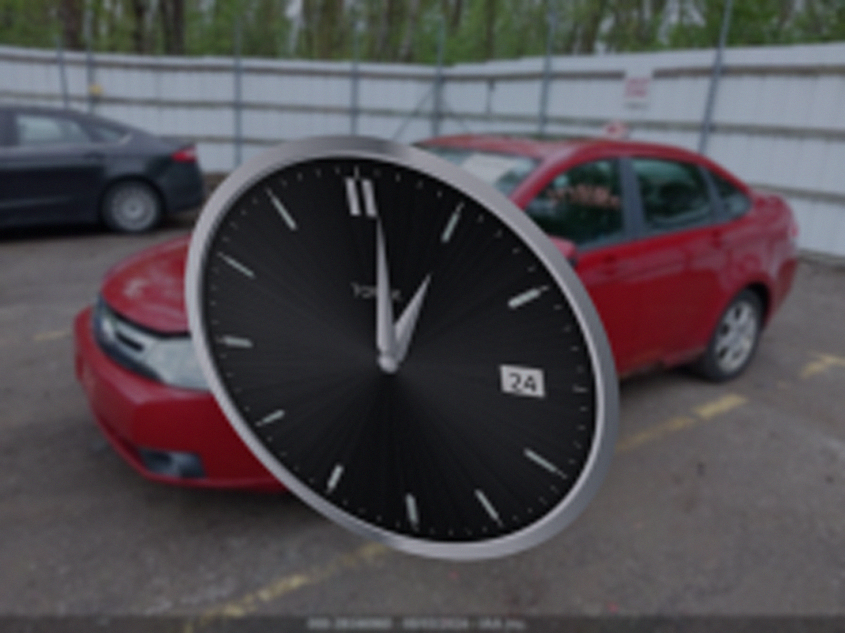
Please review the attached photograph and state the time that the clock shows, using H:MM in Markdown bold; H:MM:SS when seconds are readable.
**1:01**
